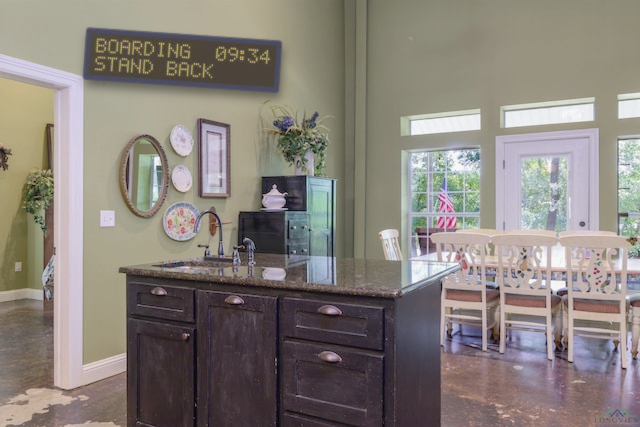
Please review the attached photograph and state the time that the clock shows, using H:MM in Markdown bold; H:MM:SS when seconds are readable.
**9:34**
